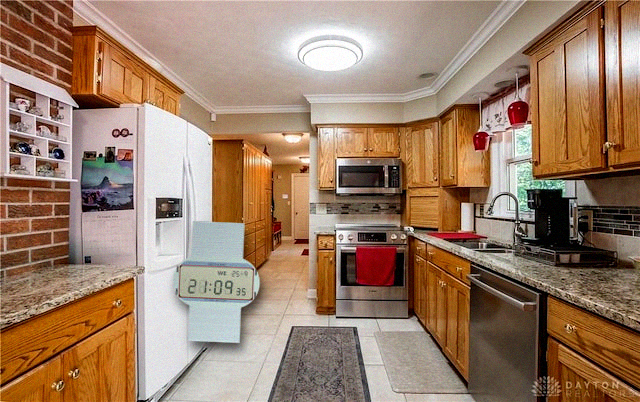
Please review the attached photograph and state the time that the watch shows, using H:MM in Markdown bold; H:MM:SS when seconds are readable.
**21:09**
